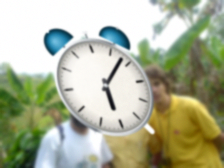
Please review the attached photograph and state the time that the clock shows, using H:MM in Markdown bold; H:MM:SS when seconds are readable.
**6:08**
